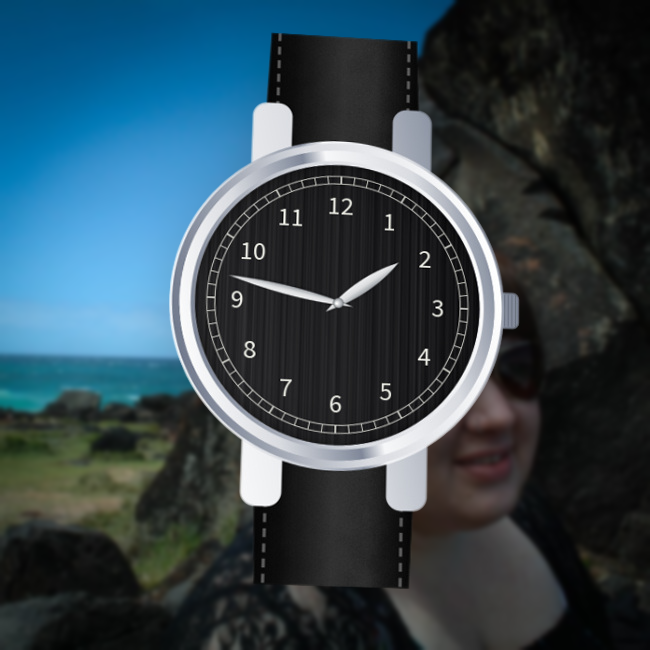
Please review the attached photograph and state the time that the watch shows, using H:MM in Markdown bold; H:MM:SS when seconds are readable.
**1:47**
